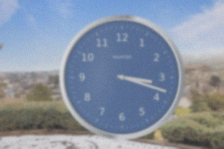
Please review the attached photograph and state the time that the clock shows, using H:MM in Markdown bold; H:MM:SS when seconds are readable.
**3:18**
